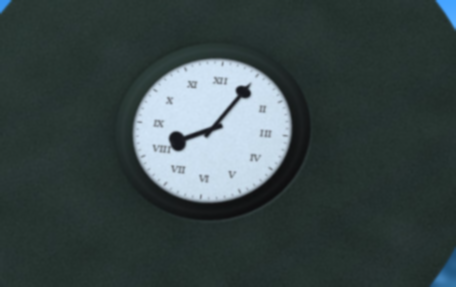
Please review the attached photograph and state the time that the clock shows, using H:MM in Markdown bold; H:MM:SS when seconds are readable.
**8:05**
